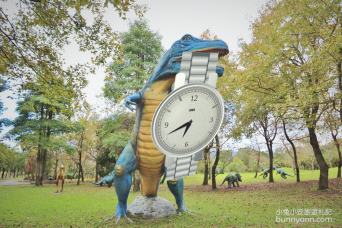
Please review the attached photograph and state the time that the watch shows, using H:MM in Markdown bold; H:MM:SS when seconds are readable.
**6:41**
